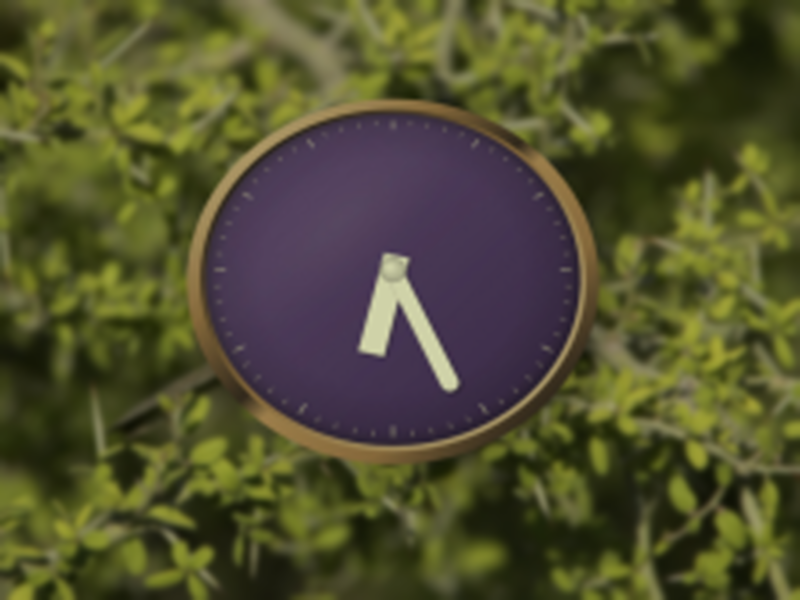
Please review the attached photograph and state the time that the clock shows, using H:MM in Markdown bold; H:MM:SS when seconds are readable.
**6:26**
